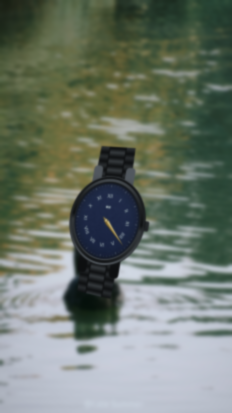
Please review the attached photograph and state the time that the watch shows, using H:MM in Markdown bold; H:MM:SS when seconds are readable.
**4:22**
